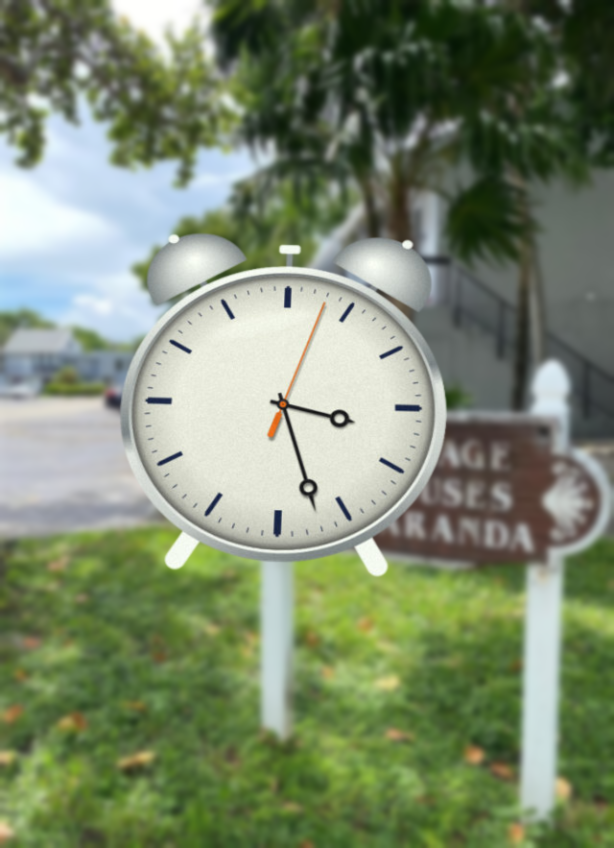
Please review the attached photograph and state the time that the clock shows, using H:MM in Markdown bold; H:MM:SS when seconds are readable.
**3:27:03**
